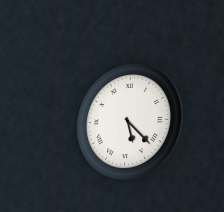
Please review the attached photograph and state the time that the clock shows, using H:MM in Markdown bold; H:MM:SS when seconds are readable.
**5:22**
